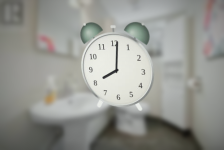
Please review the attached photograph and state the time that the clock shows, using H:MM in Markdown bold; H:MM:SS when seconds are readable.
**8:01**
